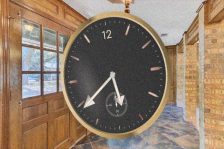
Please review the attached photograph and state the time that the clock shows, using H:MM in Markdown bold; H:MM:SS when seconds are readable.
**5:39**
